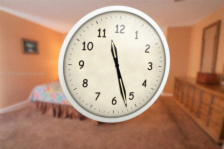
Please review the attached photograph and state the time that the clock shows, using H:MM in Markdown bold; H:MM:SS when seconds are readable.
**11:27**
